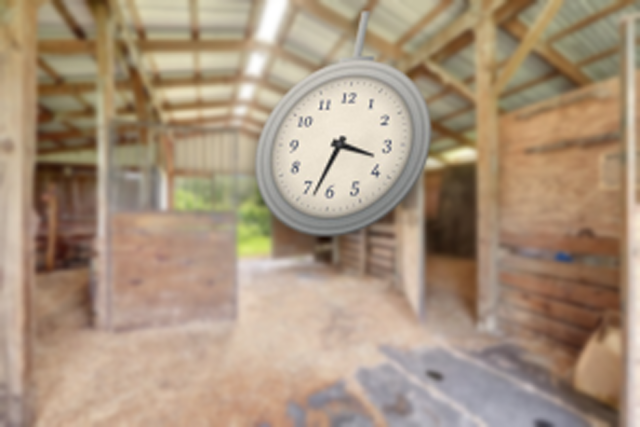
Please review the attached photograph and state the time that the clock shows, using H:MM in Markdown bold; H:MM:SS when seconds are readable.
**3:33**
